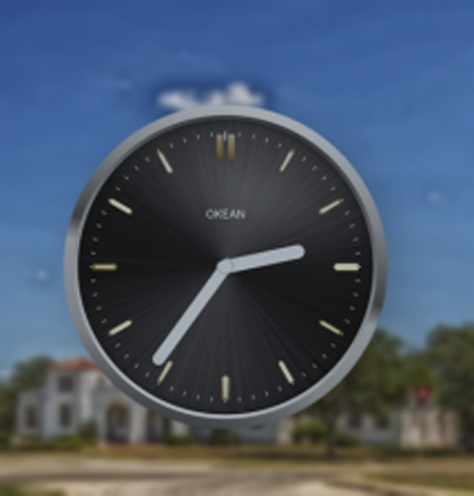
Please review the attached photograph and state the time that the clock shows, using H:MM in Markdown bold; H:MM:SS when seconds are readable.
**2:36**
